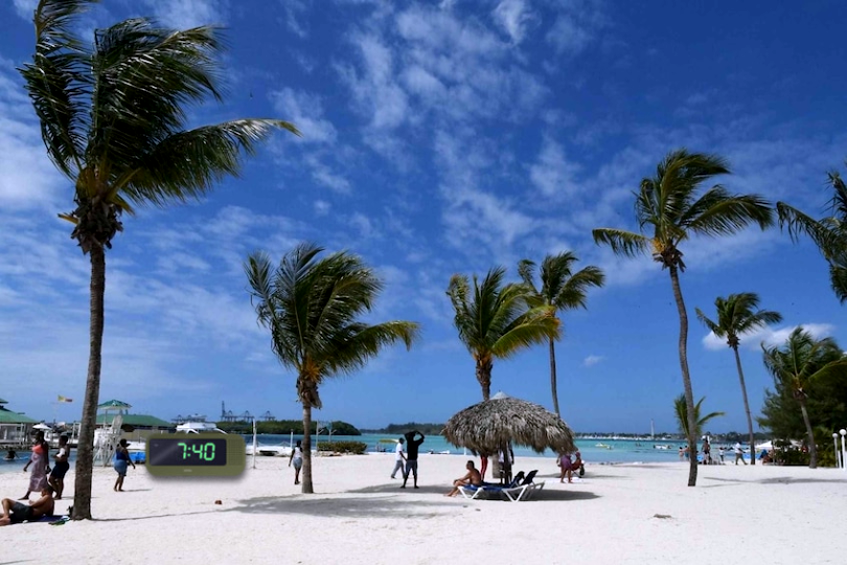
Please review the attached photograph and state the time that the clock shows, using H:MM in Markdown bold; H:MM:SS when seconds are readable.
**7:40**
